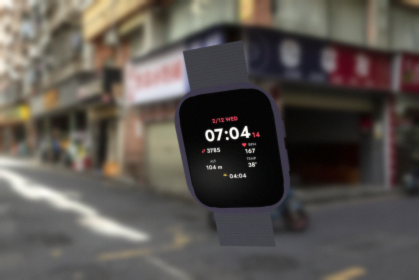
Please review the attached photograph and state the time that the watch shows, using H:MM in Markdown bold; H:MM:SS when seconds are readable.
**7:04**
